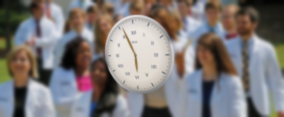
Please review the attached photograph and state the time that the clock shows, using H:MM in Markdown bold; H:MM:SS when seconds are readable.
**5:56**
